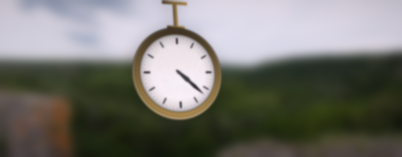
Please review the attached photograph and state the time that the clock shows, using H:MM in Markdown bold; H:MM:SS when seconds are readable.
**4:22**
